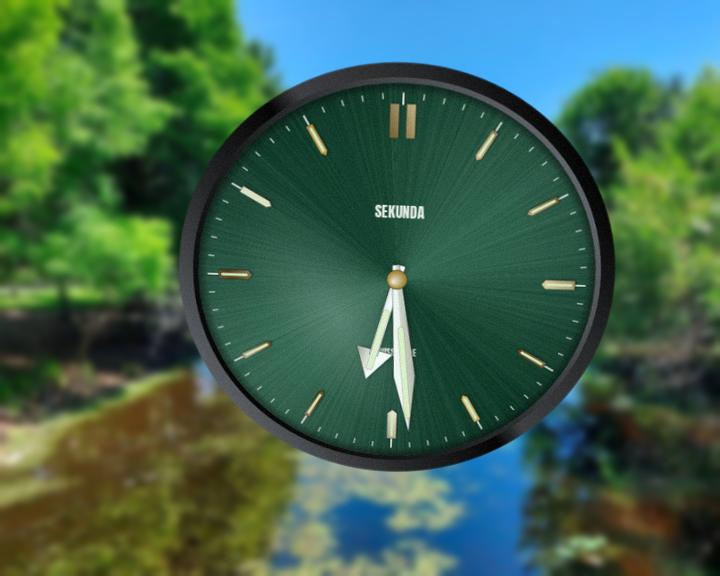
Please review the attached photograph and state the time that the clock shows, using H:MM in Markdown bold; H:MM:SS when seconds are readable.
**6:29**
